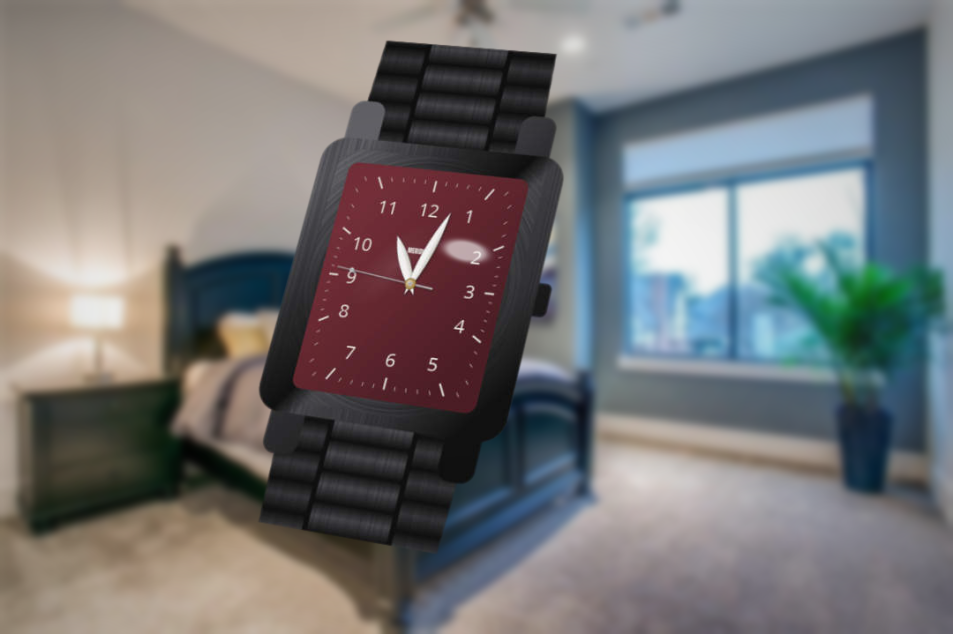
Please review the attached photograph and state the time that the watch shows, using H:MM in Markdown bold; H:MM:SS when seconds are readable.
**11:02:46**
